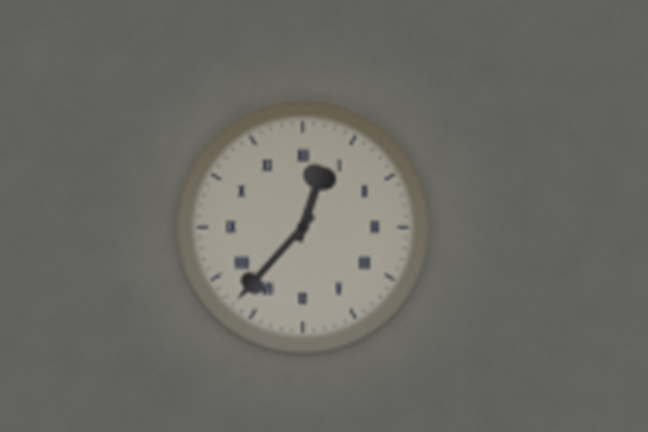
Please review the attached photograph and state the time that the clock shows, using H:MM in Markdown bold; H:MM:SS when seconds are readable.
**12:37**
